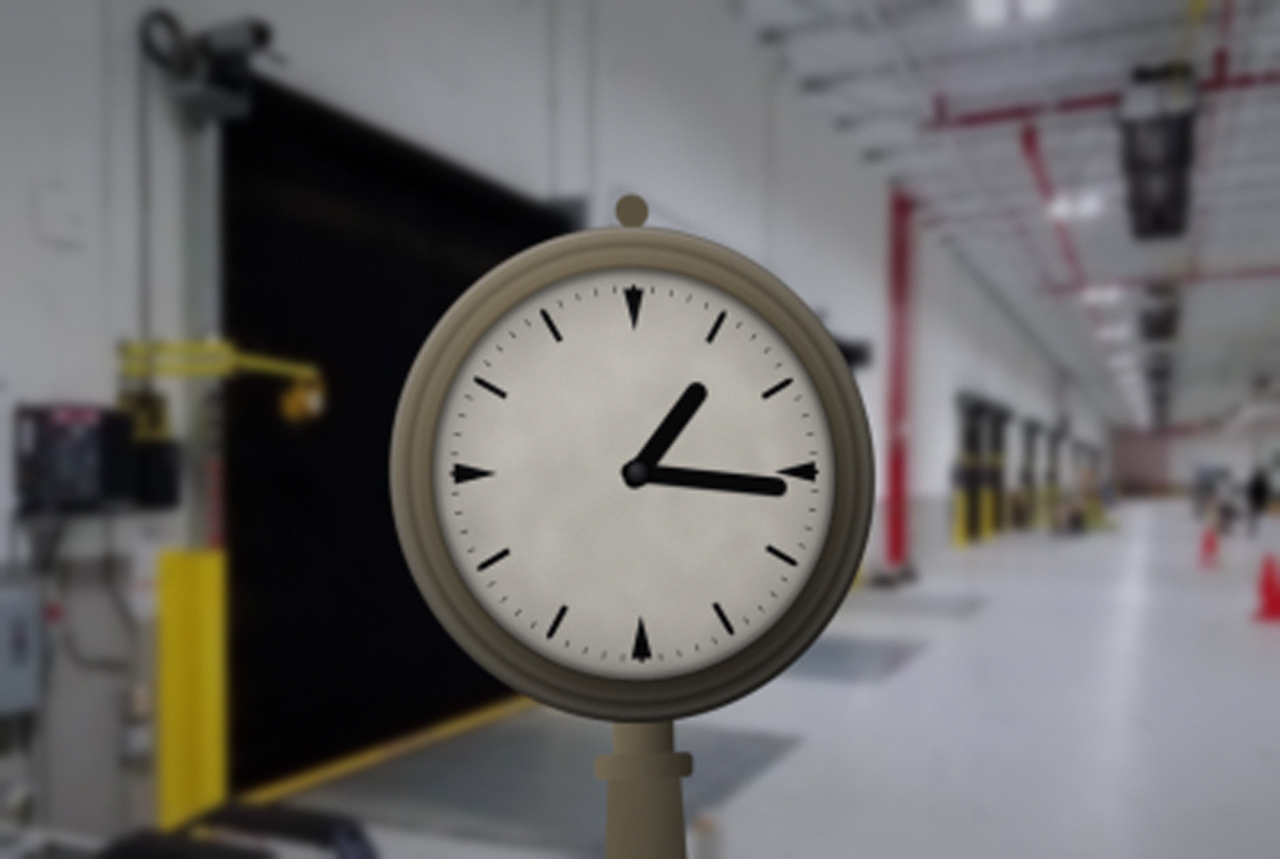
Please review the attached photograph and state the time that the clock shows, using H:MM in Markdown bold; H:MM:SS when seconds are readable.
**1:16**
